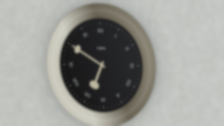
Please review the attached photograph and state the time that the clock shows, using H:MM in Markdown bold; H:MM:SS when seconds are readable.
**6:50**
